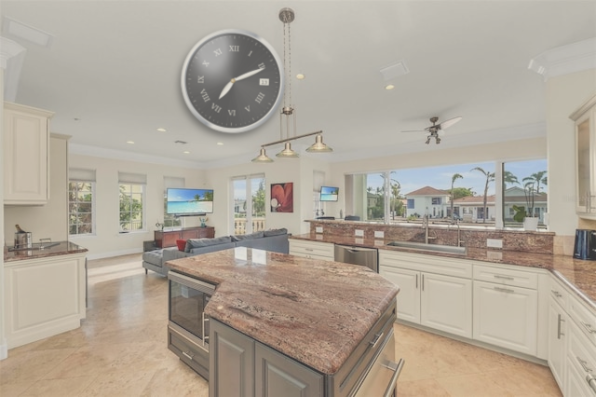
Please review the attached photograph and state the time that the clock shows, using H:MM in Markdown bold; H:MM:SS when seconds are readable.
**7:11**
